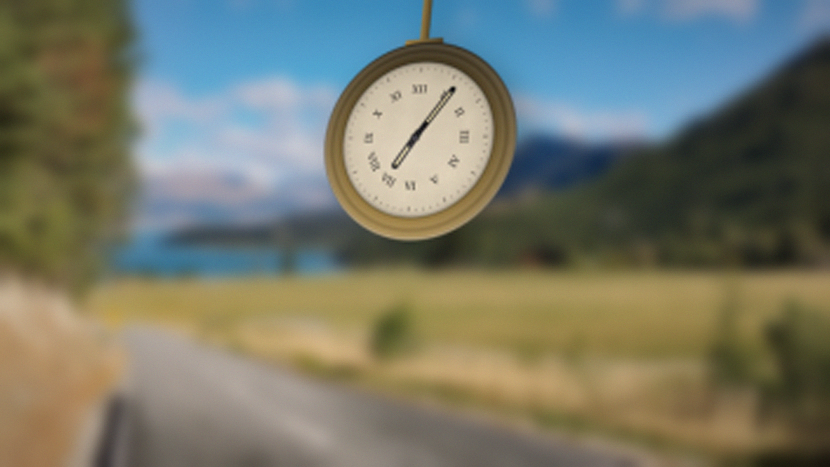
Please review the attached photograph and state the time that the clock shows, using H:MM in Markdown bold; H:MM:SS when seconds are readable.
**7:06**
